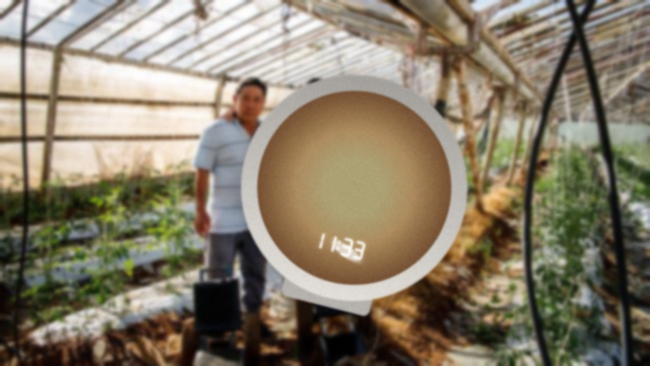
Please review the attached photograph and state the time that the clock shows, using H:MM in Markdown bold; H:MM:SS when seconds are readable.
**11:33**
